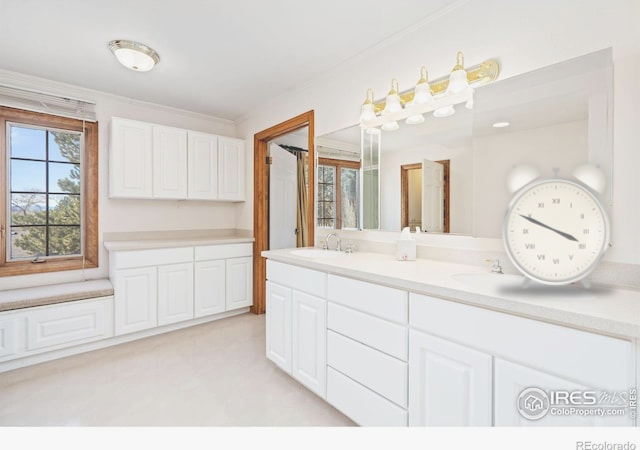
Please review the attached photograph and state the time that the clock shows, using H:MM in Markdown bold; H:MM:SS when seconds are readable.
**3:49**
